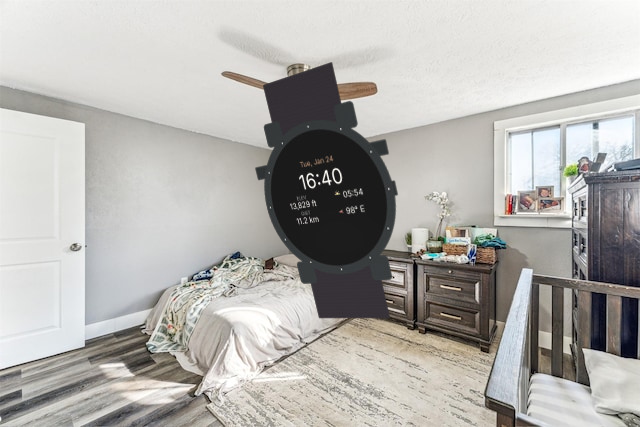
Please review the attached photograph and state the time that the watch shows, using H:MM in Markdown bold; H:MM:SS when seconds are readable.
**16:40**
